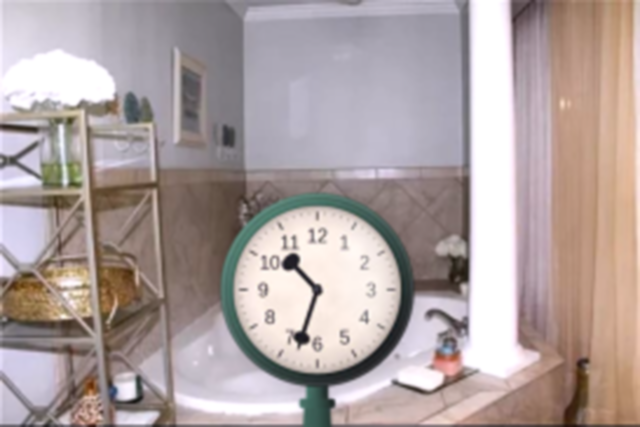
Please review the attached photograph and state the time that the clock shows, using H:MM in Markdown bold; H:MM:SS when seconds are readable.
**10:33**
